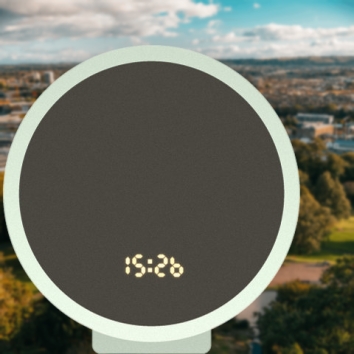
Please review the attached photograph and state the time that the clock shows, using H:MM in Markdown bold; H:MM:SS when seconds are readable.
**15:26**
